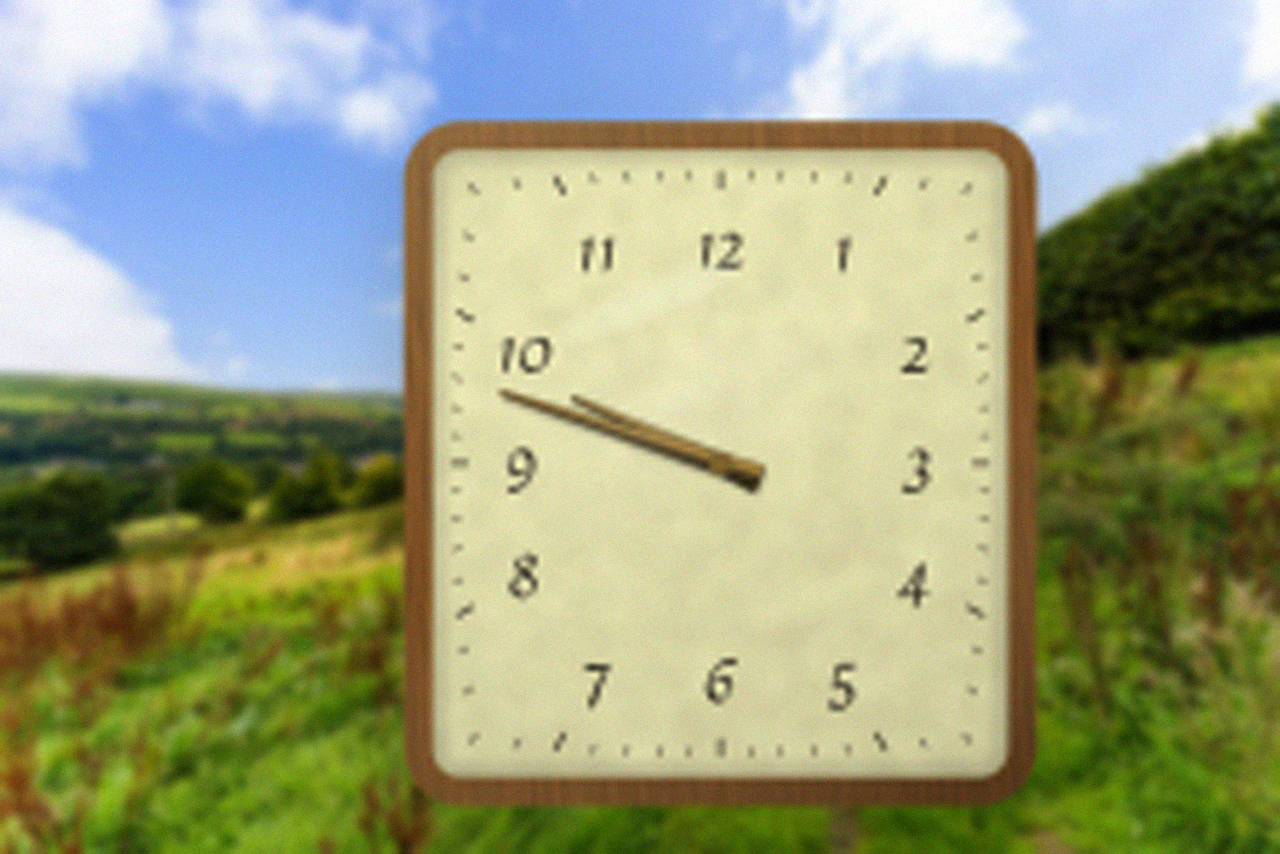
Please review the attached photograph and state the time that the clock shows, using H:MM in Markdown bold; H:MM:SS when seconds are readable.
**9:48**
